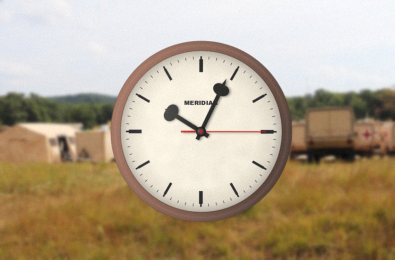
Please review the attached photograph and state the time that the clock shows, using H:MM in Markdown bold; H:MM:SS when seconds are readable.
**10:04:15**
